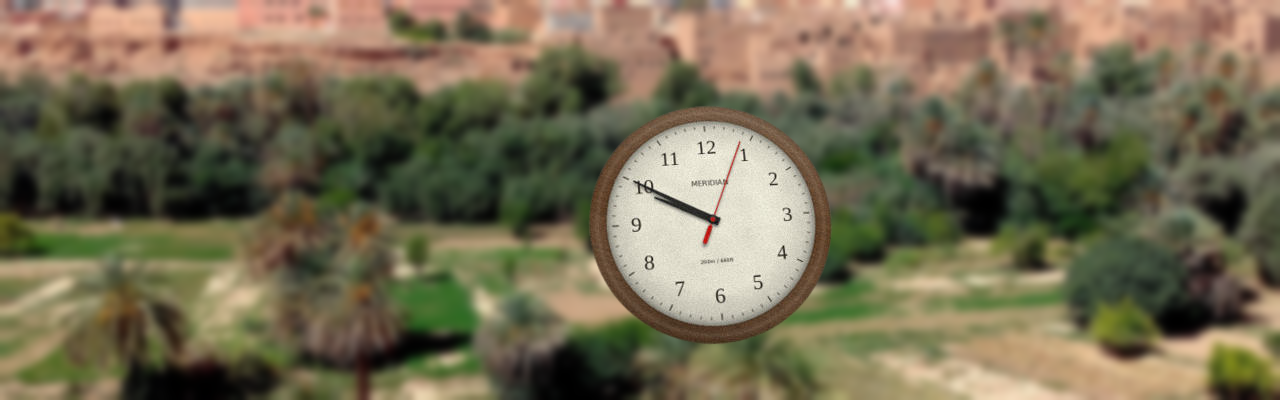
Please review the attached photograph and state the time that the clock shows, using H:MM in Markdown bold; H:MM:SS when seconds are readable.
**9:50:04**
